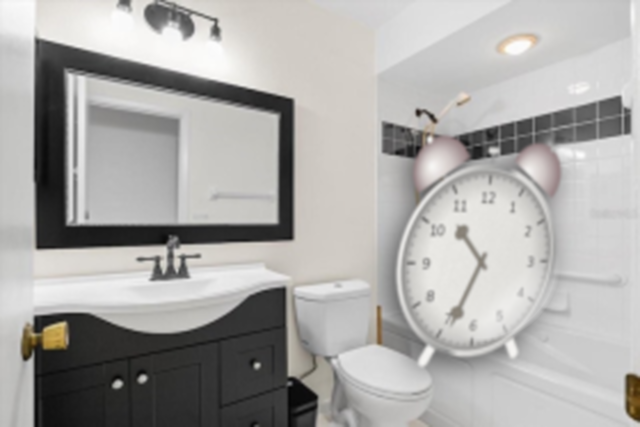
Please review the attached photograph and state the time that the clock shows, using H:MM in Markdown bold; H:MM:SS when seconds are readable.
**10:34**
